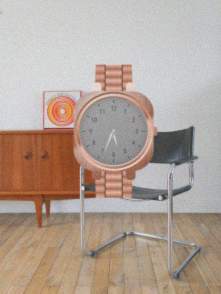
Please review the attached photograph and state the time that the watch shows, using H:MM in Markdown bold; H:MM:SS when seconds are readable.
**5:34**
